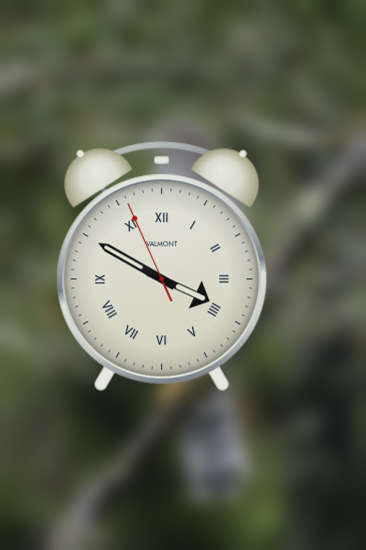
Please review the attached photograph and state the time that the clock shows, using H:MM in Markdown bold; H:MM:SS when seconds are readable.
**3:49:56**
